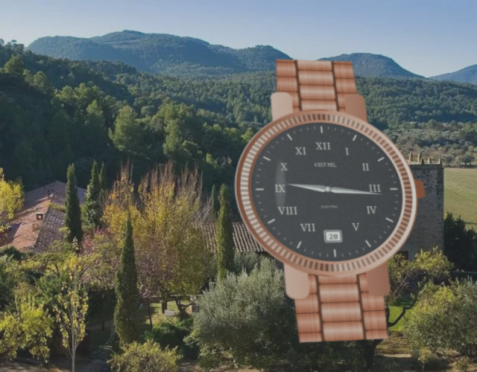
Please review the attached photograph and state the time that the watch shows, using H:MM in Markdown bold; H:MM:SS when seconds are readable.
**9:16**
